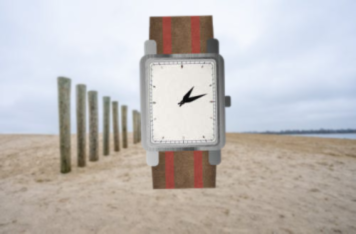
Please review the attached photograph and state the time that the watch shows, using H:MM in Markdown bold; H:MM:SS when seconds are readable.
**1:12**
